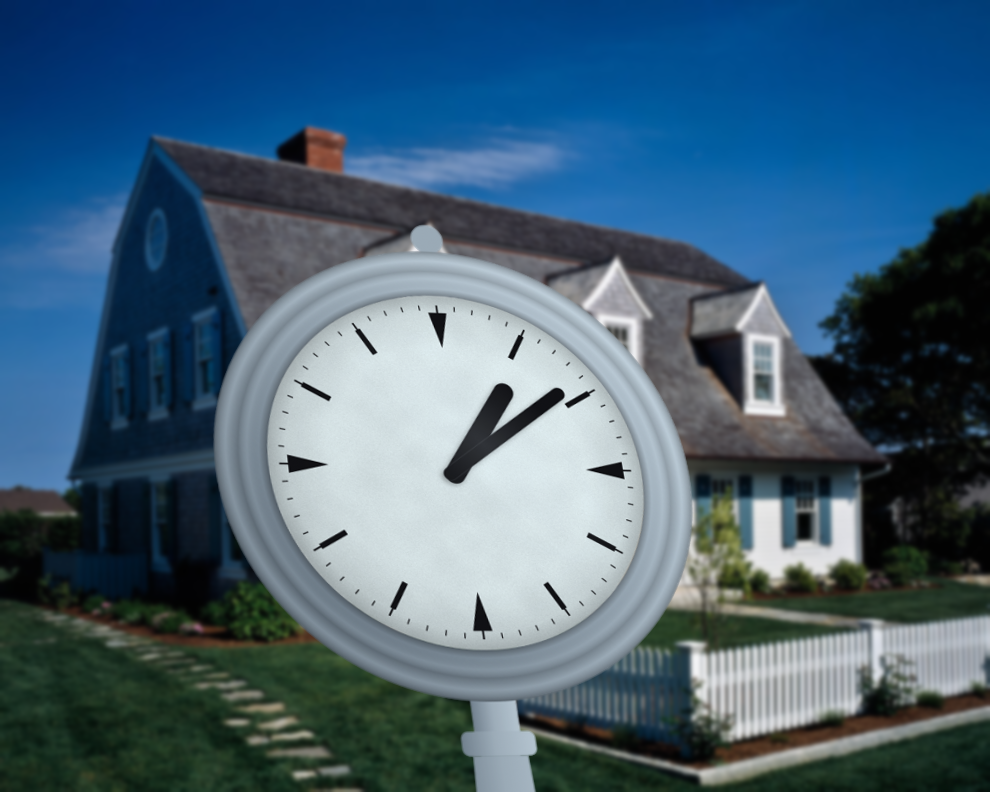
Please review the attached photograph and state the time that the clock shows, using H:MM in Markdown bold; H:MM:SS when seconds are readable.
**1:09**
